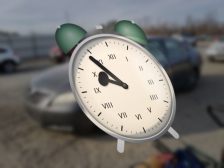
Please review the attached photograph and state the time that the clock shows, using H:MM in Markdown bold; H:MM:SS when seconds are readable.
**9:54**
